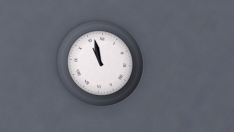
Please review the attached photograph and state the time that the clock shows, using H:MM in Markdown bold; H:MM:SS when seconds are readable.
**10:57**
